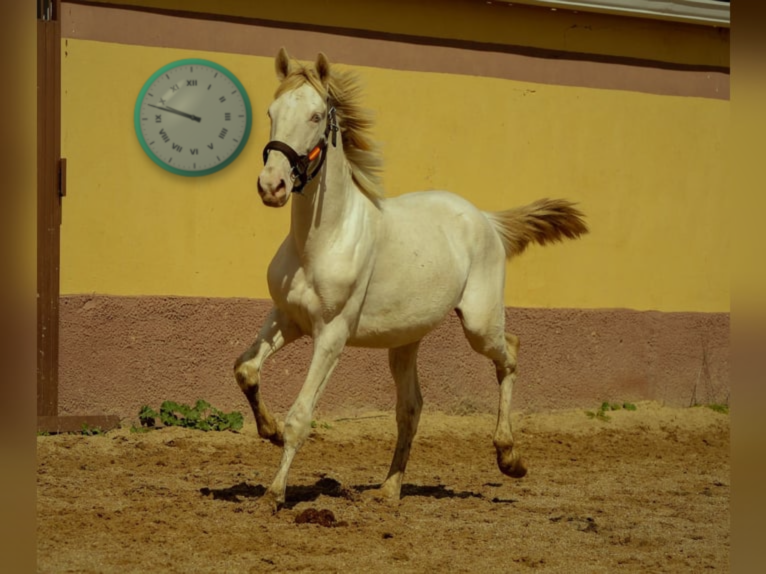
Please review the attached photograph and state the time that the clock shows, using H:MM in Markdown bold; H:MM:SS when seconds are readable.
**9:48**
